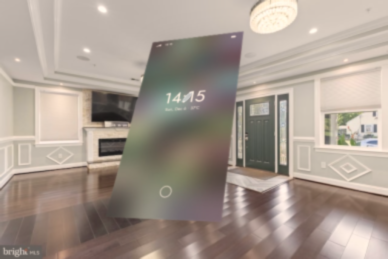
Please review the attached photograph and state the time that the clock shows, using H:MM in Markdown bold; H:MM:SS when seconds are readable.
**14:15**
